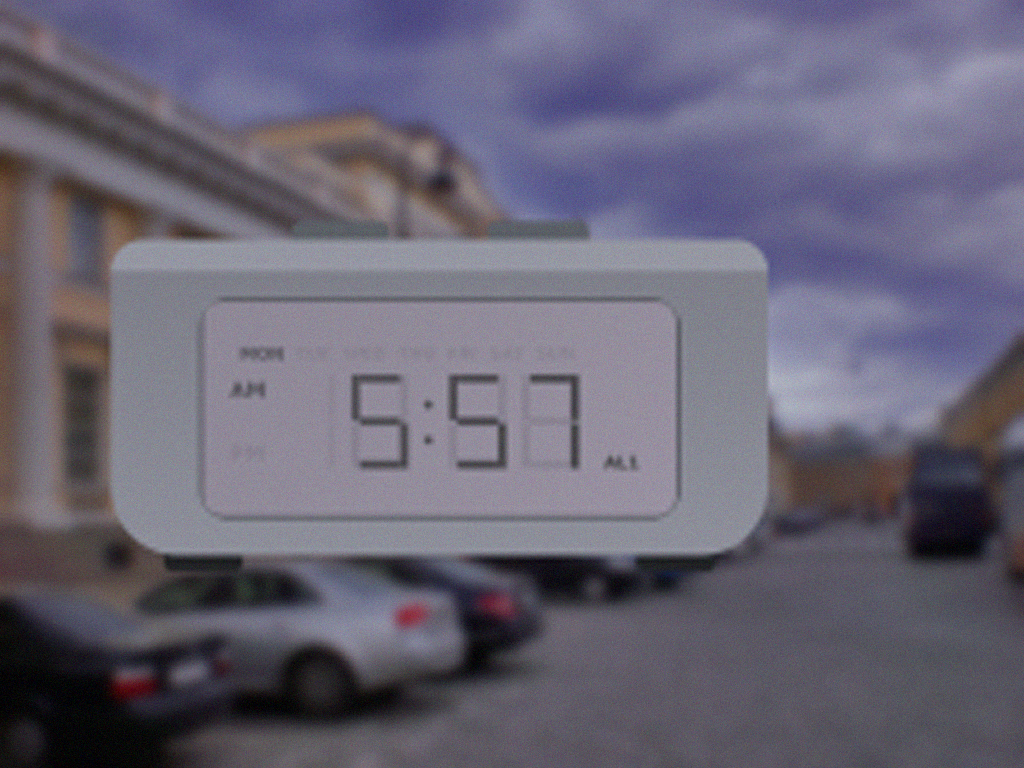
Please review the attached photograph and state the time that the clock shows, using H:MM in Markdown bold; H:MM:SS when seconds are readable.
**5:57**
